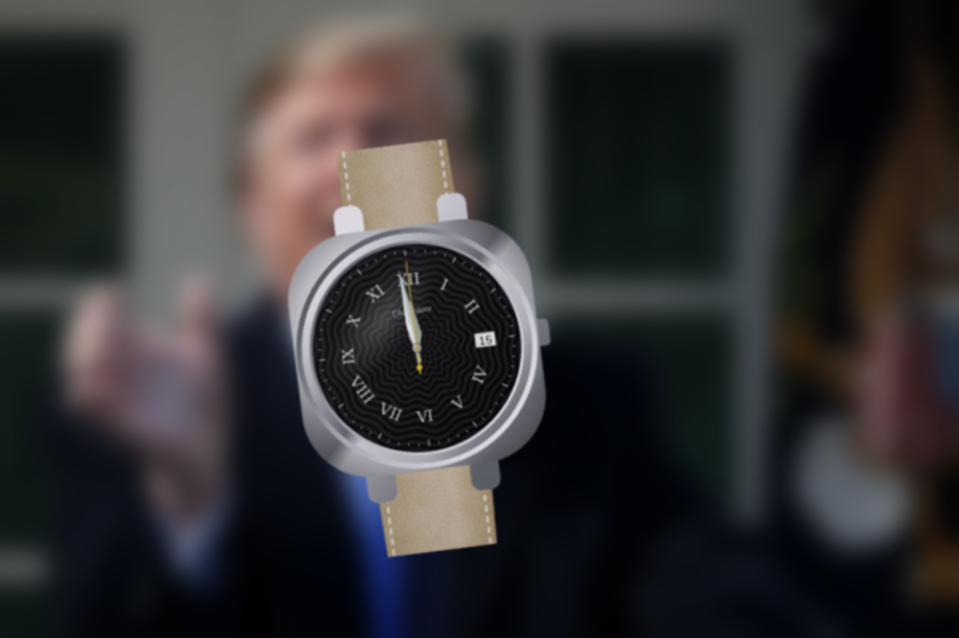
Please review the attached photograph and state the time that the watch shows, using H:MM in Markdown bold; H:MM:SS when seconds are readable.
**11:59:00**
